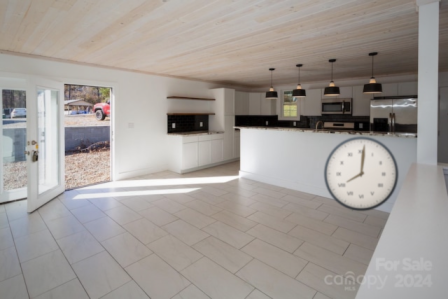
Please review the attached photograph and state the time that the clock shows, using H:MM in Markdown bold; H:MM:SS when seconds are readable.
**8:01**
